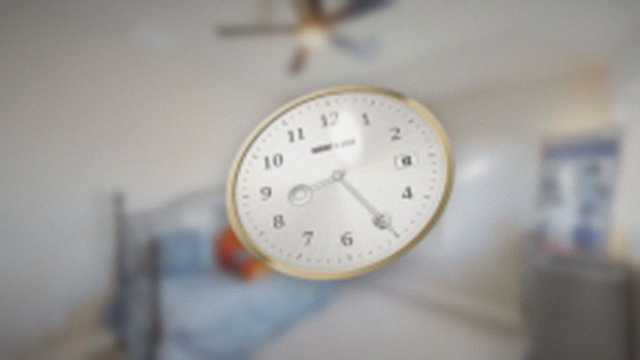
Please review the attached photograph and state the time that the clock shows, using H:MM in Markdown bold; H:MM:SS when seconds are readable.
**8:25**
